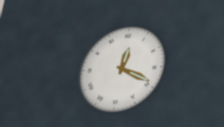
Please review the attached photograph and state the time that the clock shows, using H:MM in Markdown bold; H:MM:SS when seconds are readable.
**12:19**
